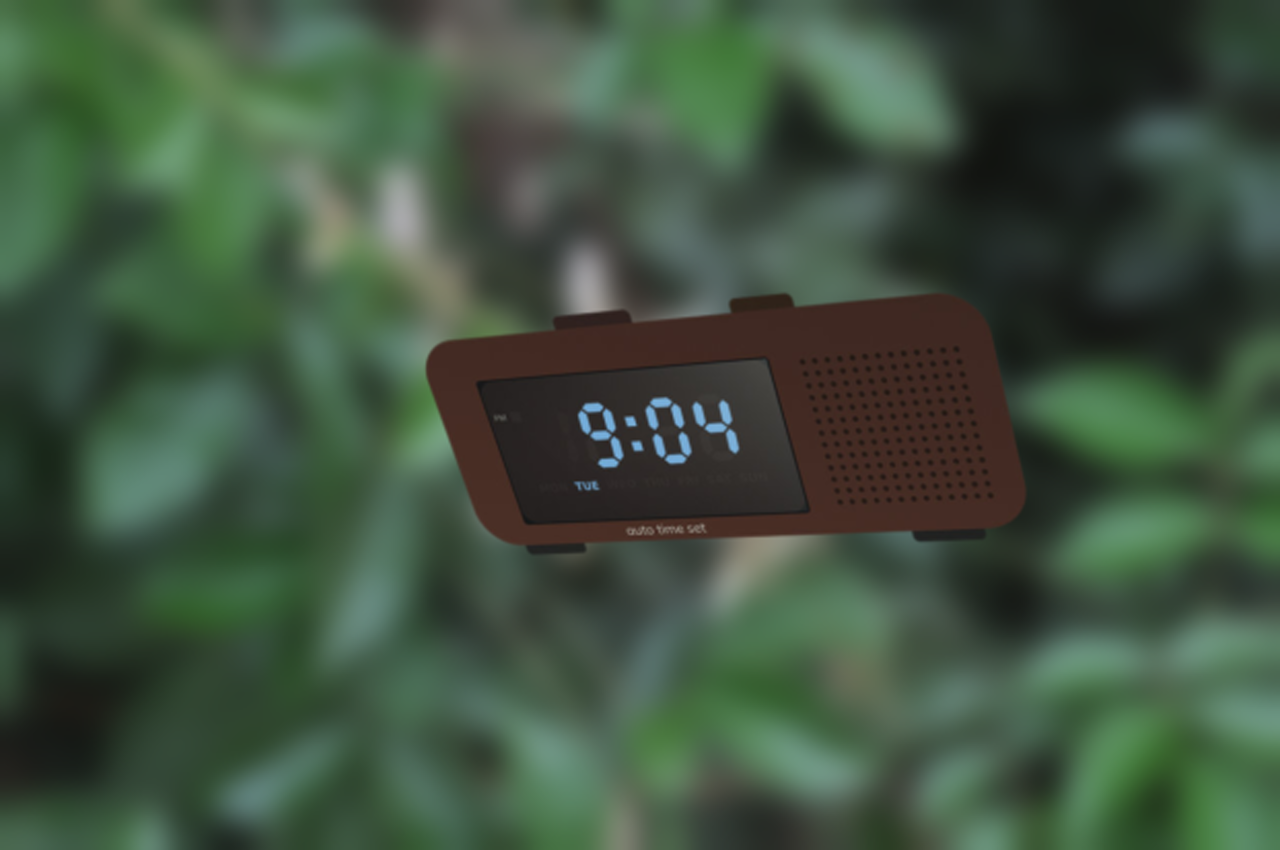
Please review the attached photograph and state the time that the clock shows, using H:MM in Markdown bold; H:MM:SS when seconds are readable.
**9:04**
